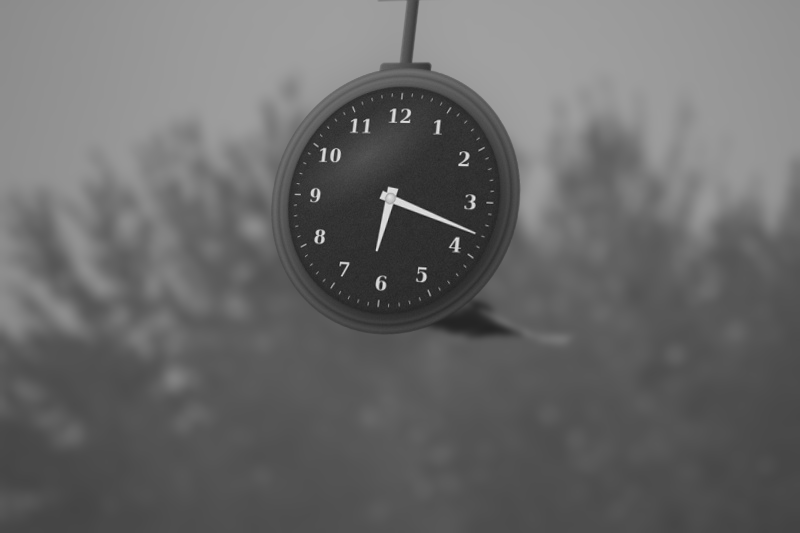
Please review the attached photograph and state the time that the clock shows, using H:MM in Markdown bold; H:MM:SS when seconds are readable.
**6:18**
